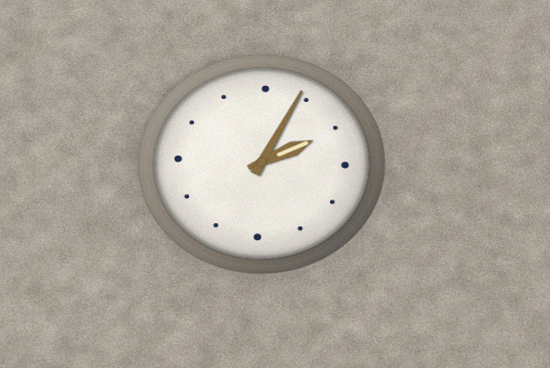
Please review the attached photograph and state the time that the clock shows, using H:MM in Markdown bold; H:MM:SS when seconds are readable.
**2:04**
